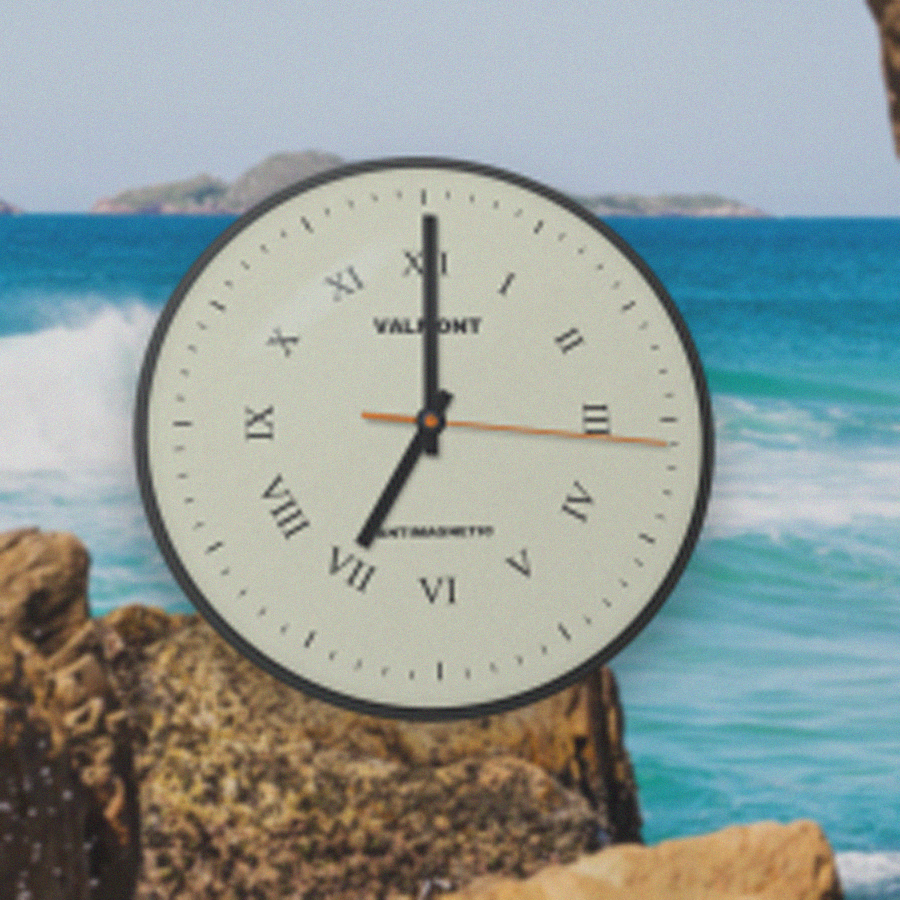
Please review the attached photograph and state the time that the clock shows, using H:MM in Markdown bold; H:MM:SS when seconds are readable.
**7:00:16**
